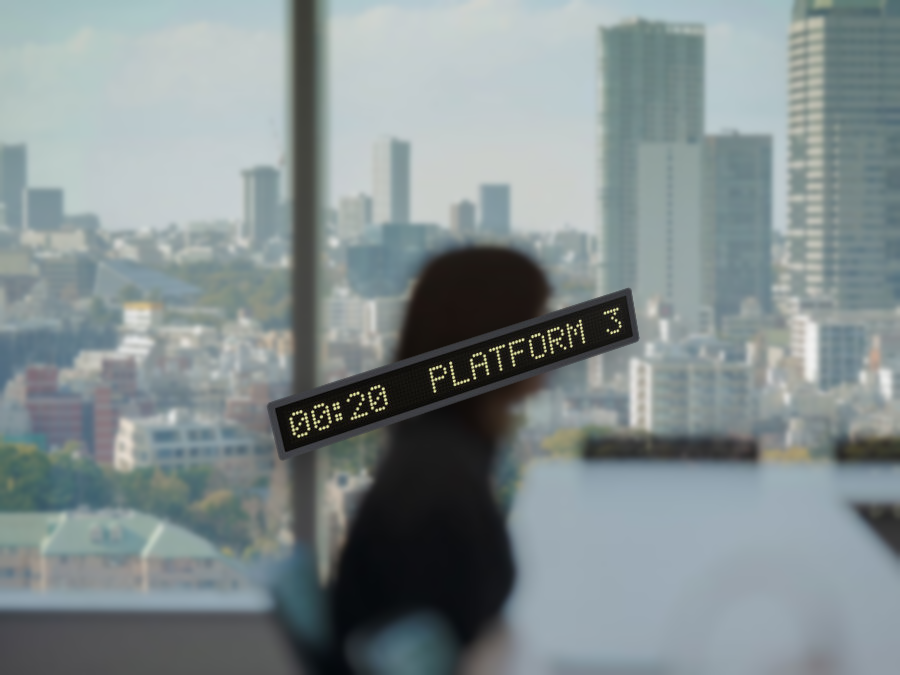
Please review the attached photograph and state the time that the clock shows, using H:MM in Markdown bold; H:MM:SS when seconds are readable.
**0:20**
